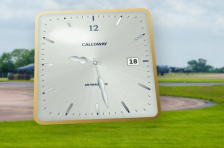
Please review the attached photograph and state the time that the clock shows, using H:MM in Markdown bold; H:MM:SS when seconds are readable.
**9:28**
